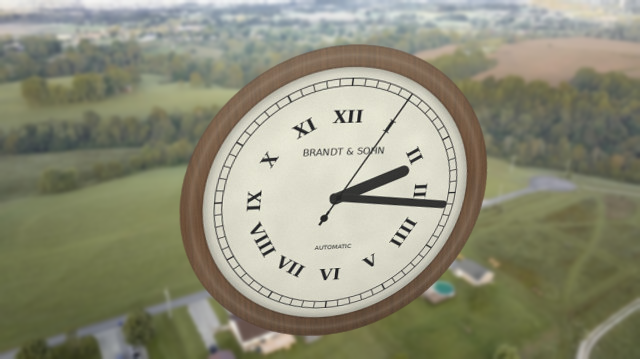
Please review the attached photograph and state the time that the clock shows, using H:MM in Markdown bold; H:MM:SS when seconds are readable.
**2:16:05**
